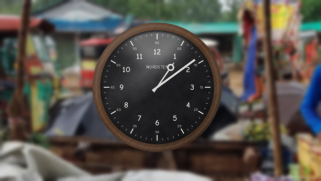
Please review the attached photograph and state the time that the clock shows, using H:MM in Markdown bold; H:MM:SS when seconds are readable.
**1:09**
